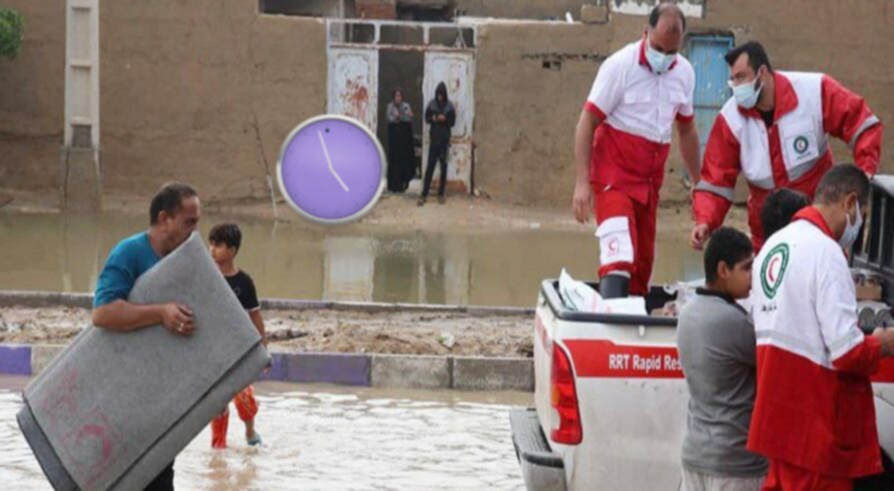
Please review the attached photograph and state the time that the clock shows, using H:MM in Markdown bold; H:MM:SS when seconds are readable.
**4:58**
